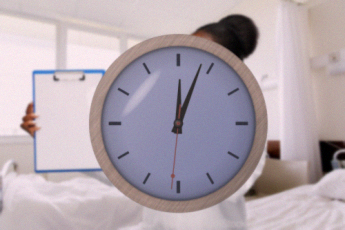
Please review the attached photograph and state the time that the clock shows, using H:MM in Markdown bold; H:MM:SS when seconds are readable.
**12:03:31**
